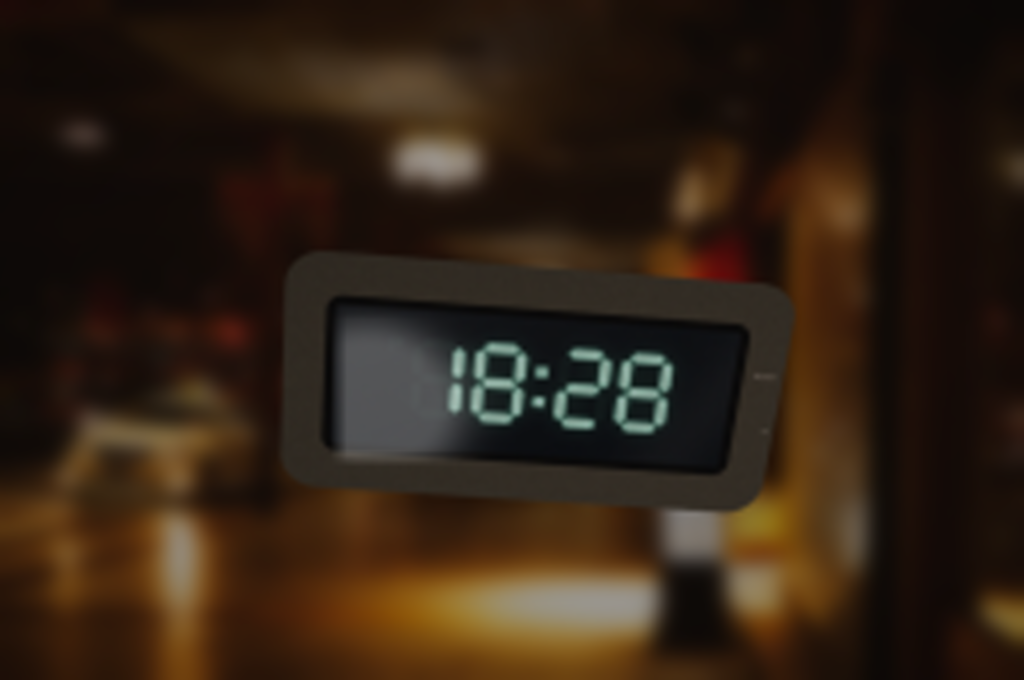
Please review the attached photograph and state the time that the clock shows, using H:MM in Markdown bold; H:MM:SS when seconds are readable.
**18:28**
